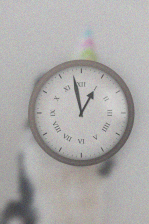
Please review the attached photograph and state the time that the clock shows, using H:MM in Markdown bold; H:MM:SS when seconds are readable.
**12:58**
